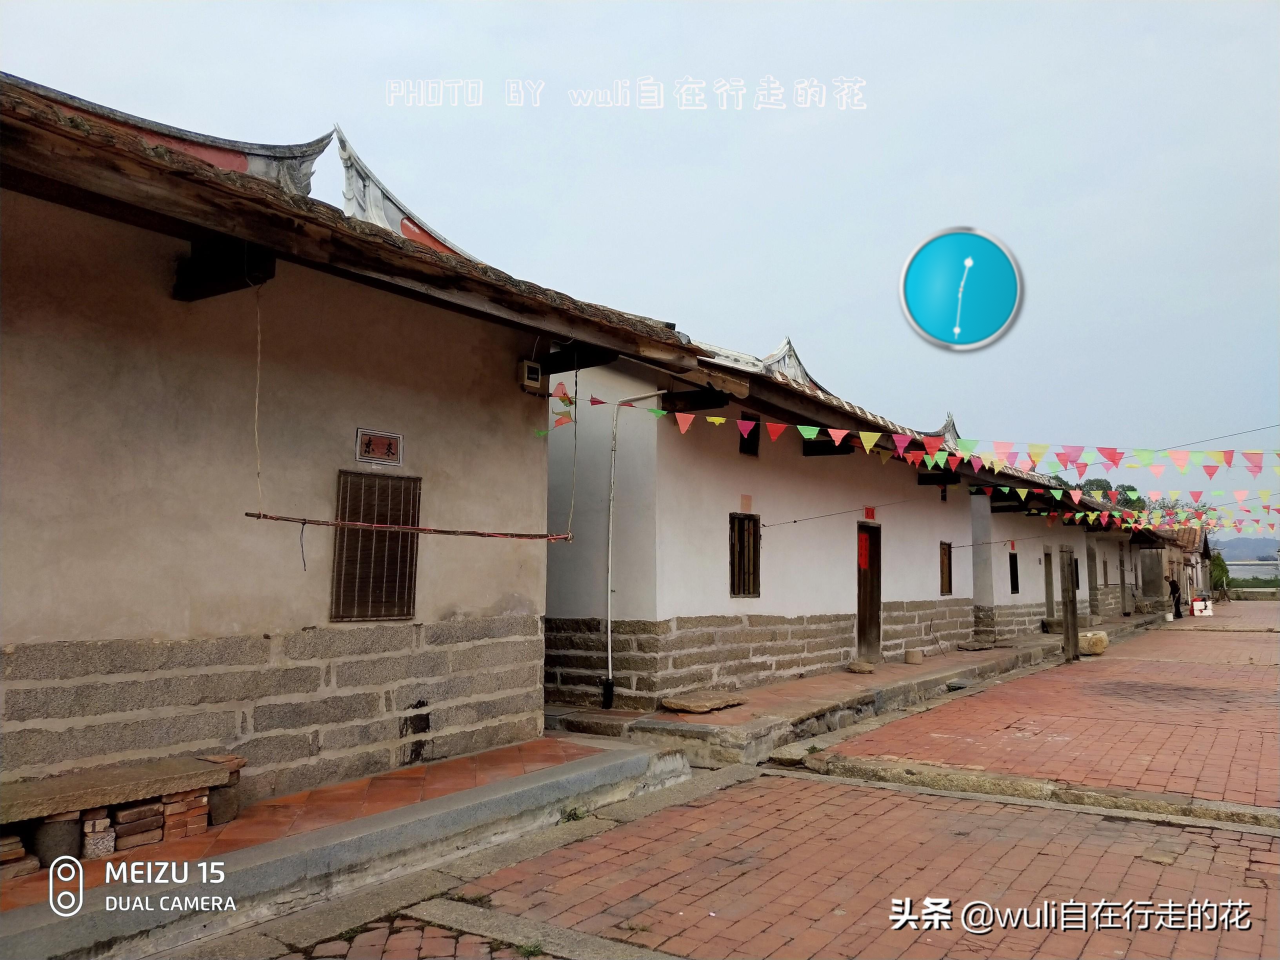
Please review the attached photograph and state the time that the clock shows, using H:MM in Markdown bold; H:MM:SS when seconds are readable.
**12:31**
